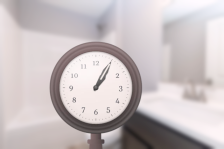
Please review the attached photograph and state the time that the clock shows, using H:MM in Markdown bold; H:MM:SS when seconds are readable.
**1:05**
